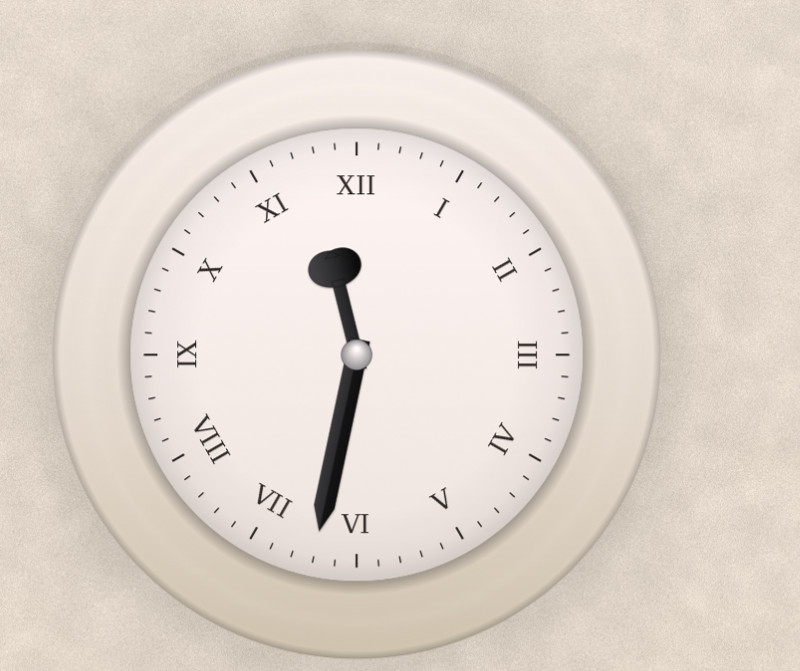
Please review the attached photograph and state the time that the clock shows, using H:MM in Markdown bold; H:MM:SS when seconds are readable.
**11:32**
